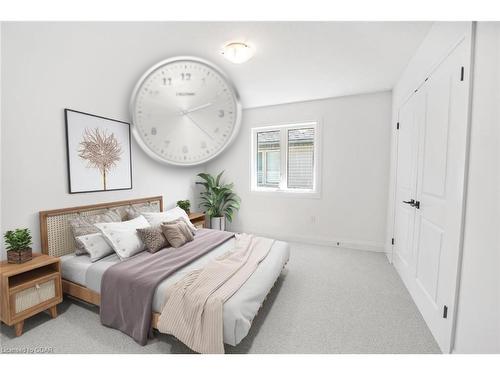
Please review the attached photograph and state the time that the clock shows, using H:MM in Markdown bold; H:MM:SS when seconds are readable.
**2:22**
